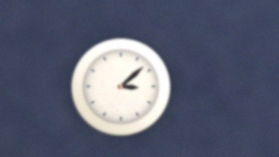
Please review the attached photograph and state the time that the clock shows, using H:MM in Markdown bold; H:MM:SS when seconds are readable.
**3:08**
